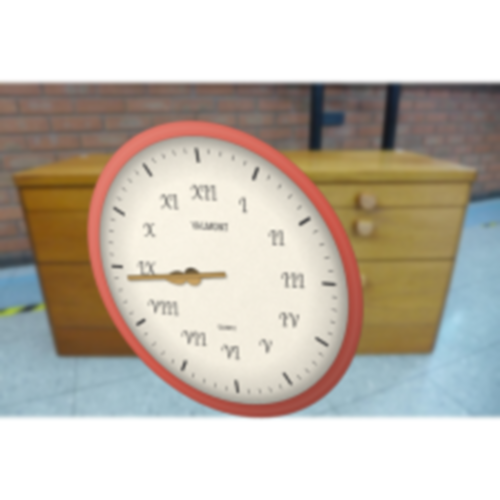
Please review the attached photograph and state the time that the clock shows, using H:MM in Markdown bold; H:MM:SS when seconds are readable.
**8:44**
